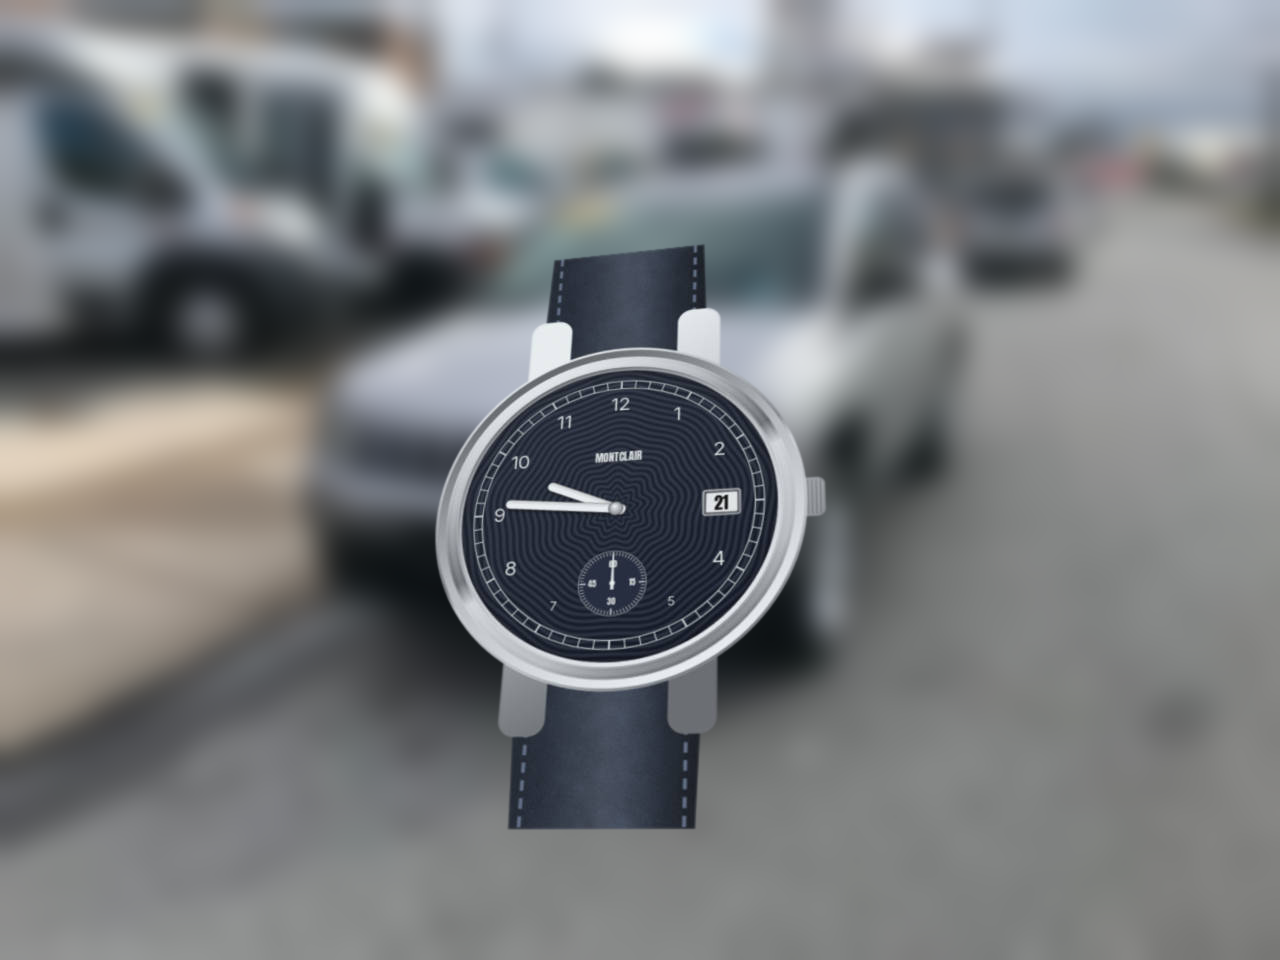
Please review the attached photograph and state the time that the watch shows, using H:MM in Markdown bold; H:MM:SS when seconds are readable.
**9:46**
